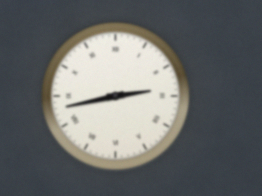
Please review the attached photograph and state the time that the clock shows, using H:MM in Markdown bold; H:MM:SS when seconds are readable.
**2:43**
